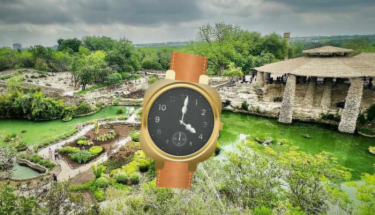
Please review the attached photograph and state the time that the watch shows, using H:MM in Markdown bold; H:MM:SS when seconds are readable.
**4:01**
